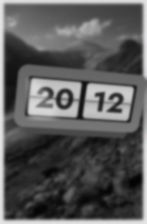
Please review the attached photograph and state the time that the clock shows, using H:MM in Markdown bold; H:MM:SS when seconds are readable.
**20:12**
